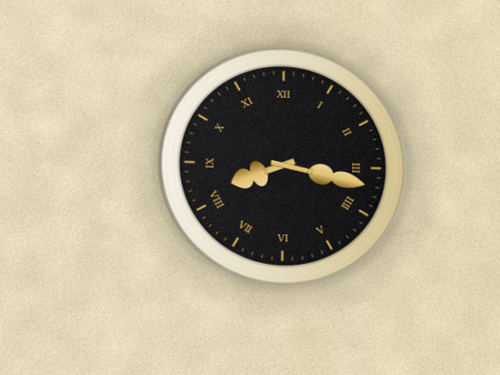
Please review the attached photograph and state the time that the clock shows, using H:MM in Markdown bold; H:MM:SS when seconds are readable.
**8:17**
